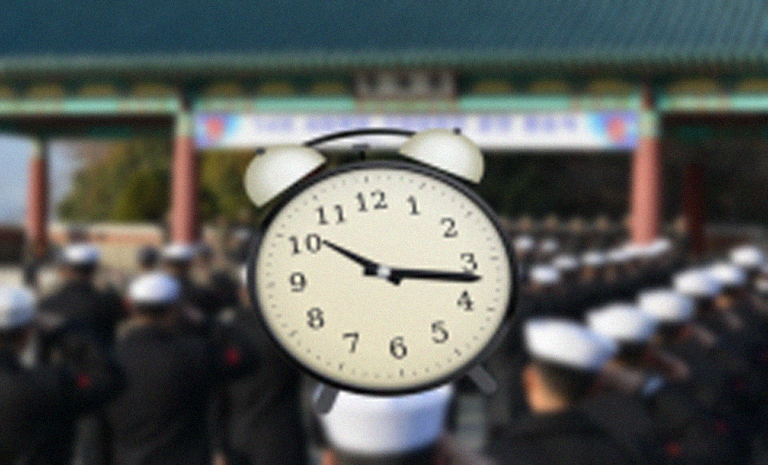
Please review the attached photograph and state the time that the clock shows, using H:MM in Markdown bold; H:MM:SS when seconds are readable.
**10:17**
